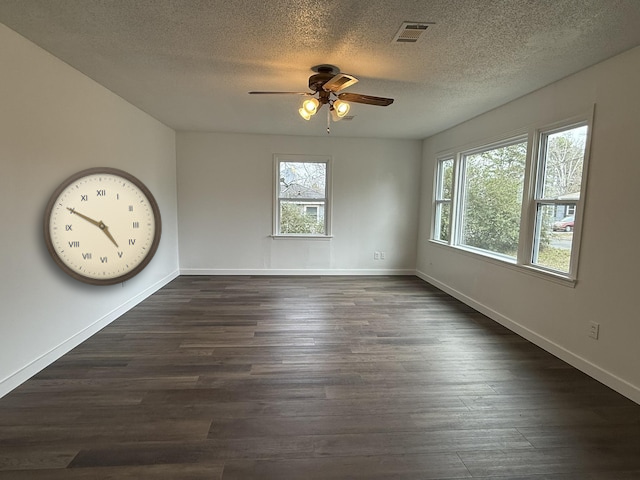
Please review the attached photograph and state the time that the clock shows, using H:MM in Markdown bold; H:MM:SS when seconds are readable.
**4:50**
